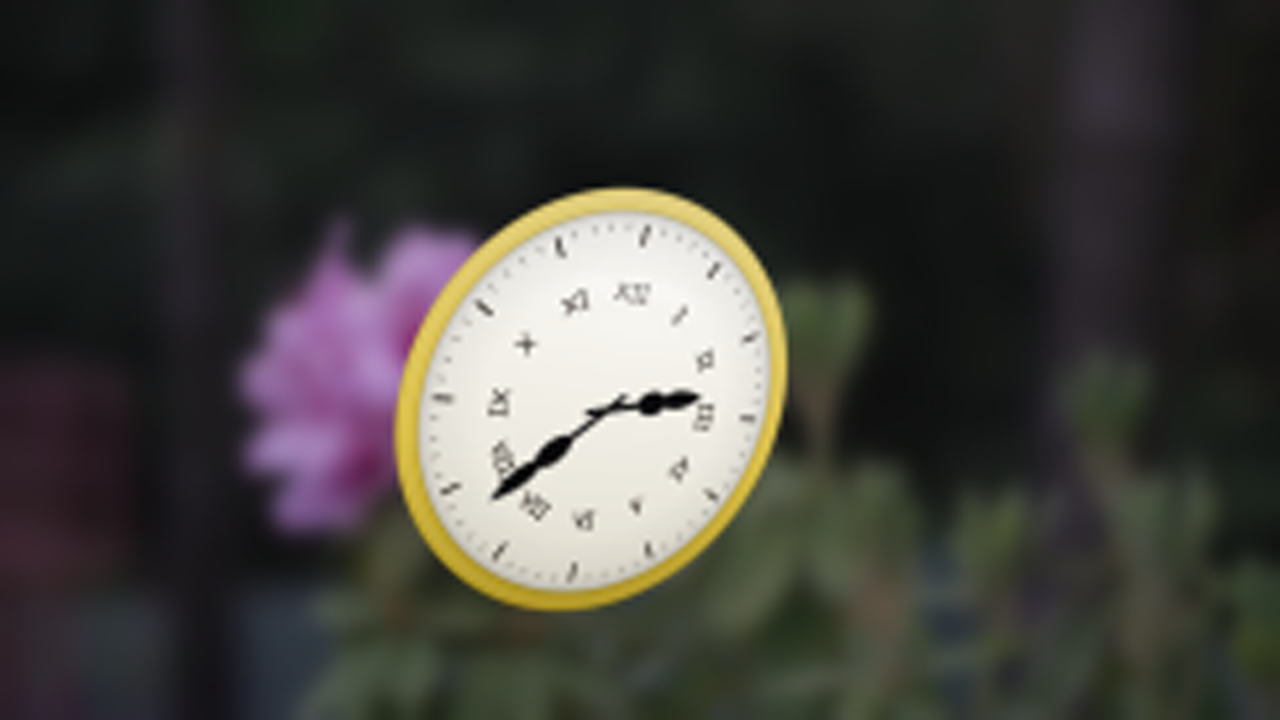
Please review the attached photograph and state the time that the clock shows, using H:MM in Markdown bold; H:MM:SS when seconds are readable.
**2:38**
